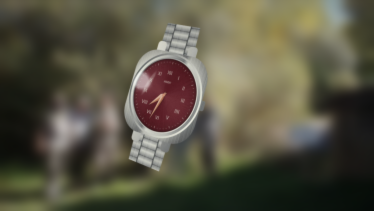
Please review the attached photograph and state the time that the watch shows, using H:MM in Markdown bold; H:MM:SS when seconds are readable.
**7:33**
